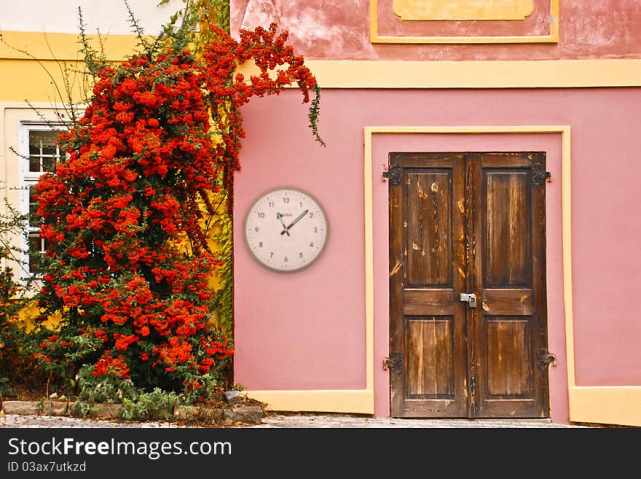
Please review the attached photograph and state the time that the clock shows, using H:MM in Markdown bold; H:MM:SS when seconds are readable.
**11:08**
